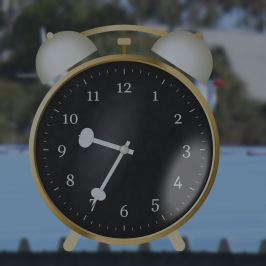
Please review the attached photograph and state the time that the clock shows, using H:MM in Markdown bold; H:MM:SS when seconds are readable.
**9:35**
